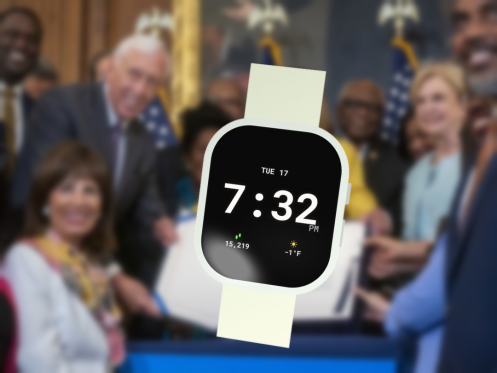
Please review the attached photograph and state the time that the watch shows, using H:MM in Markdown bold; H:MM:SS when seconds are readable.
**7:32**
